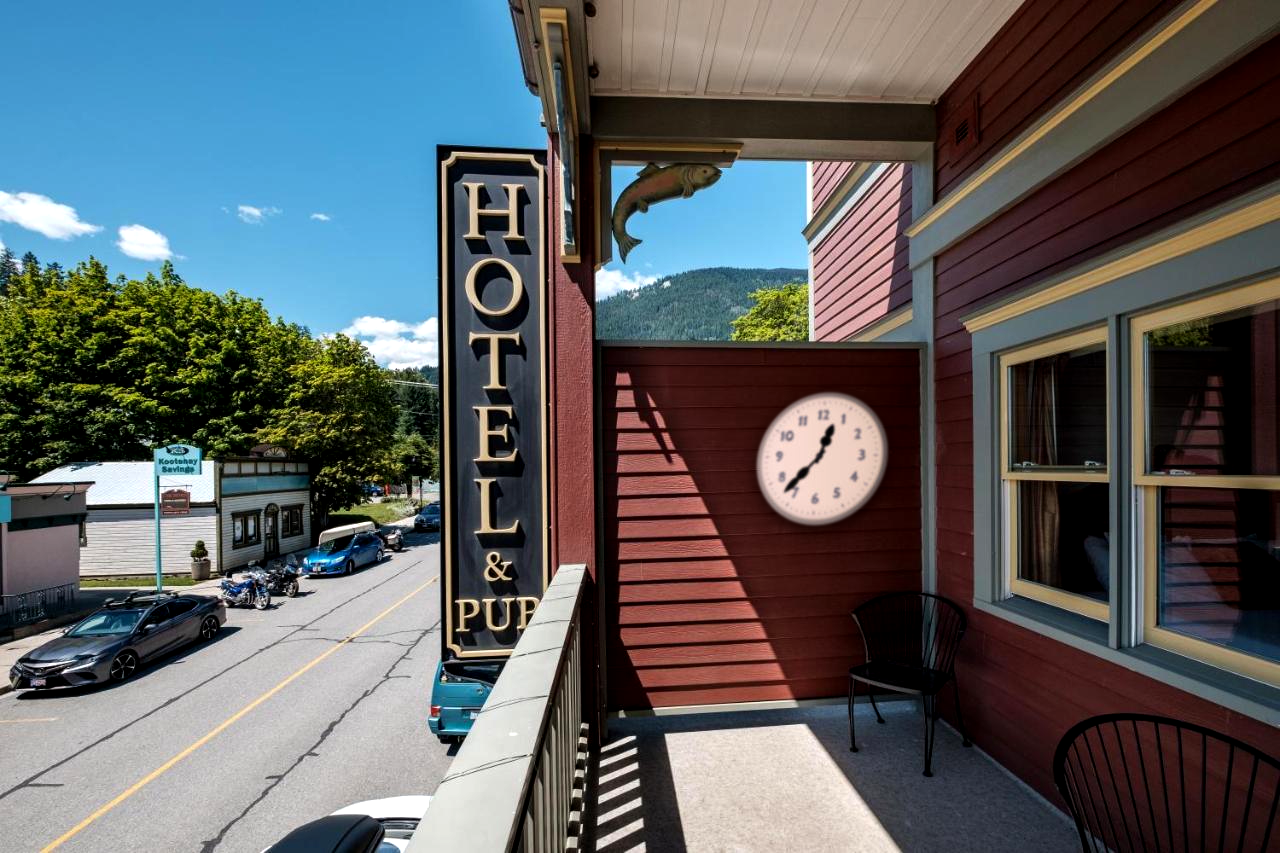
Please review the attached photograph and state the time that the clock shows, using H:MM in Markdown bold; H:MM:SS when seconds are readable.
**12:37**
